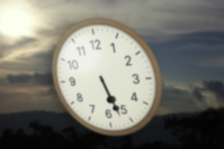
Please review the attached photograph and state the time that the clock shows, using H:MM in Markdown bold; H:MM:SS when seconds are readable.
**5:27**
